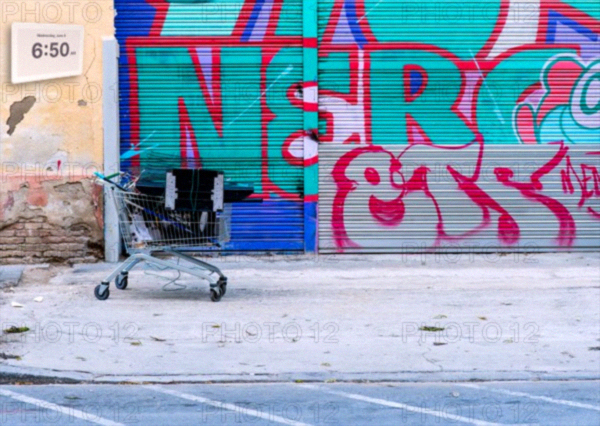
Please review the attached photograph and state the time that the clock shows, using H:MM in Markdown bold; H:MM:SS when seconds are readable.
**6:50**
